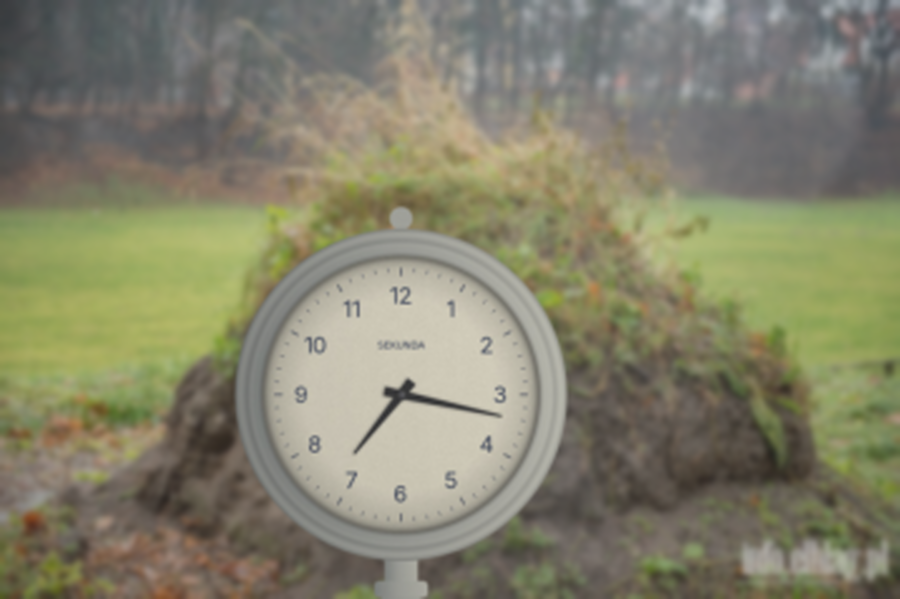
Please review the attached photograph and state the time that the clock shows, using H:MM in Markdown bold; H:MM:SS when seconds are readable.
**7:17**
